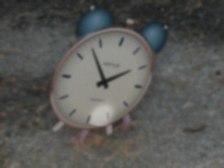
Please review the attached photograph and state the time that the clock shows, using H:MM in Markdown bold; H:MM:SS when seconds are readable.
**1:53**
